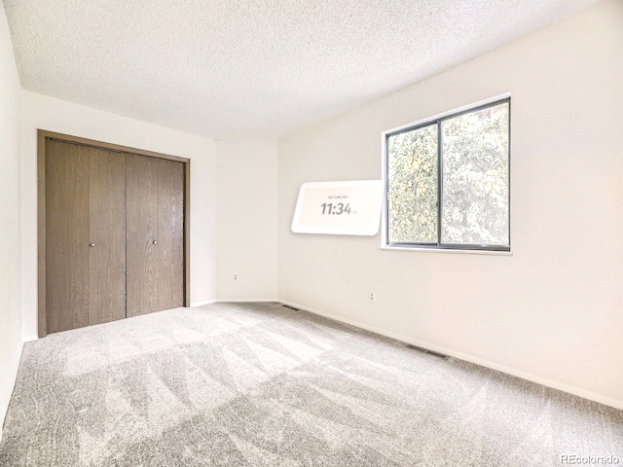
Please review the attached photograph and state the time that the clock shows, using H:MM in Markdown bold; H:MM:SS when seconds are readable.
**11:34**
